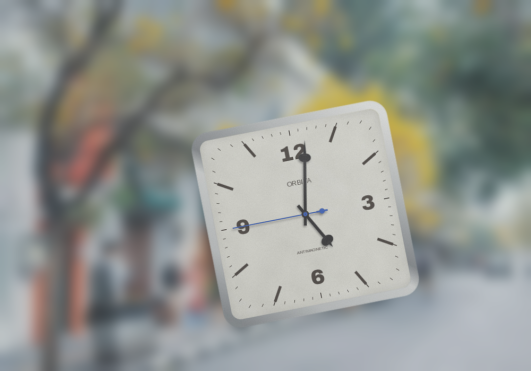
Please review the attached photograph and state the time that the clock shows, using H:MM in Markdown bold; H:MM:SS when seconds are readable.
**5:01:45**
